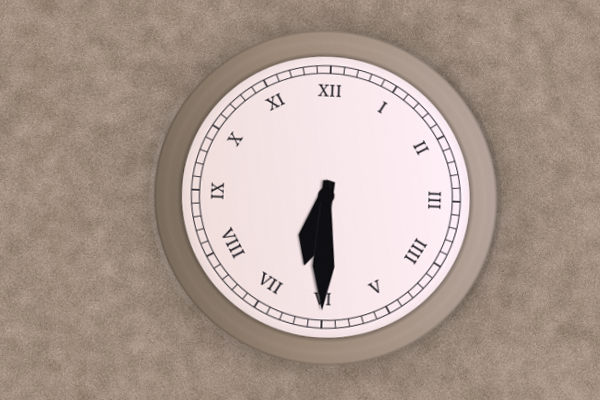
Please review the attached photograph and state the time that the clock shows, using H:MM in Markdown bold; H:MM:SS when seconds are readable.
**6:30**
